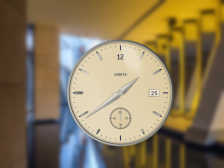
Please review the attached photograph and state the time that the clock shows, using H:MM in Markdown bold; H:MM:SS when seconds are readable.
**1:39**
